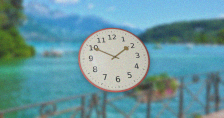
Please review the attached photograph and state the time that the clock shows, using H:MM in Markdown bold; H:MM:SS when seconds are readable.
**1:50**
